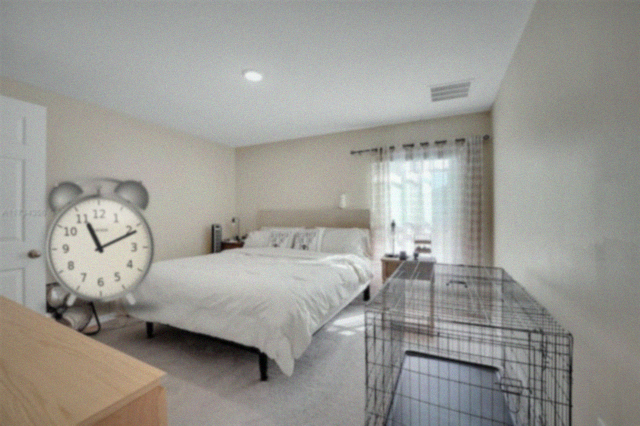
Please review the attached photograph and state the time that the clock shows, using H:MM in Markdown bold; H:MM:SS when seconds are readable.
**11:11**
